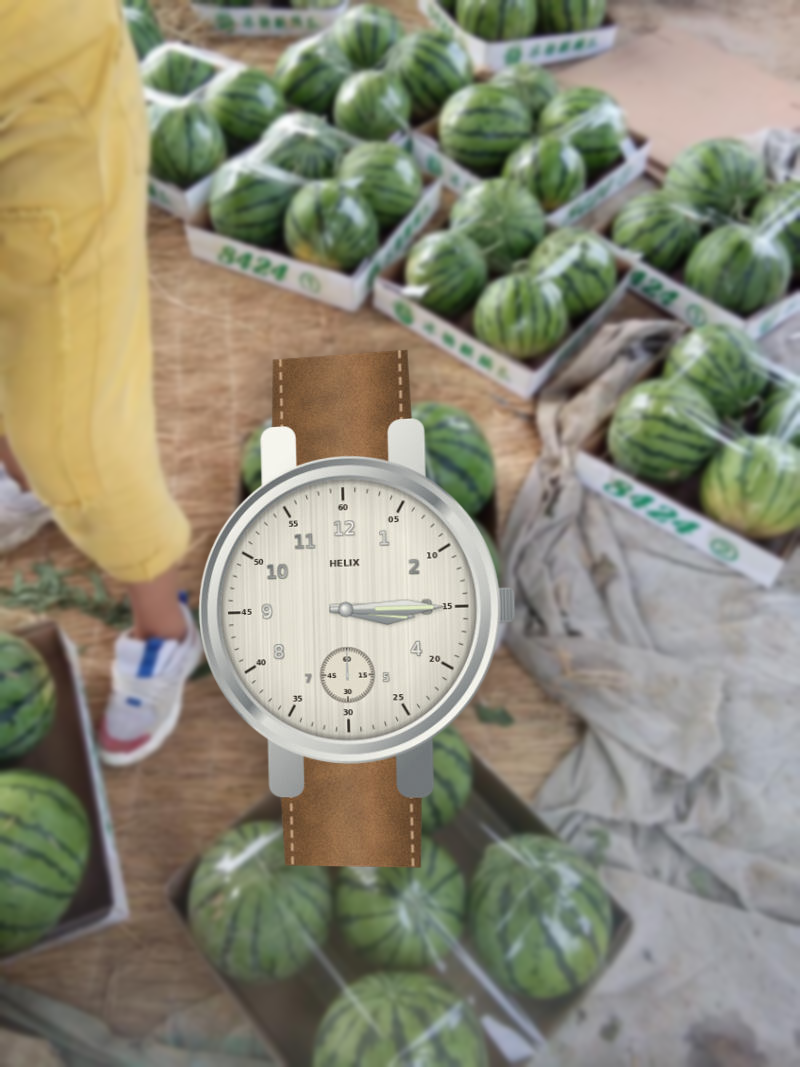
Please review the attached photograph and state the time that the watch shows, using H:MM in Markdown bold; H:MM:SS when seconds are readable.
**3:15**
